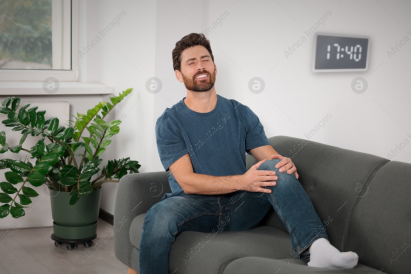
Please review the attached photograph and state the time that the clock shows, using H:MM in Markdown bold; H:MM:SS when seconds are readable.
**17:40**
